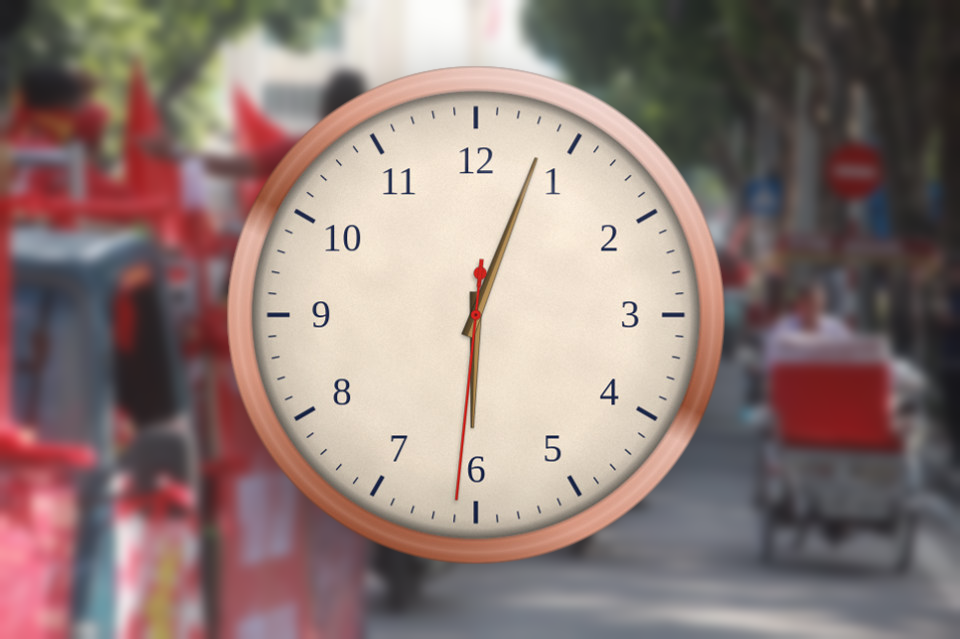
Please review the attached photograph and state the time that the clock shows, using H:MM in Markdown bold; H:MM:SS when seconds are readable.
**6:03:31**
